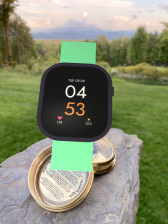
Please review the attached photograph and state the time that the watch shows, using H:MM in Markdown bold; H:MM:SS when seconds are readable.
**4:53**
